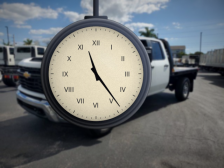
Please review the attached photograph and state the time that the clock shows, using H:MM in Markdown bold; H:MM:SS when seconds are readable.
**11:24**
